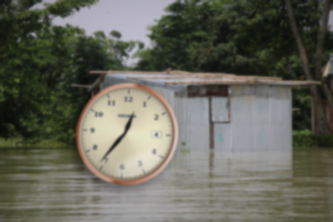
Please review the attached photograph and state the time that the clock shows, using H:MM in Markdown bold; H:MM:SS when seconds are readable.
**12:36**
